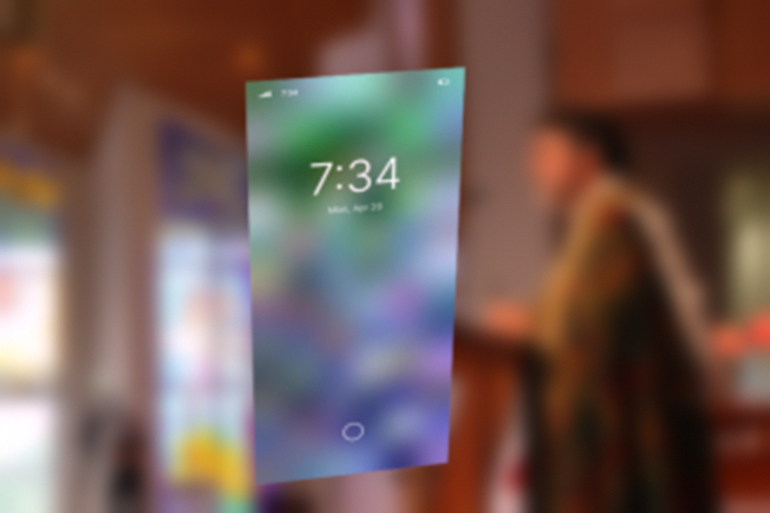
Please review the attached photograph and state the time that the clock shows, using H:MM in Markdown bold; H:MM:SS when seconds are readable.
**7:34**
